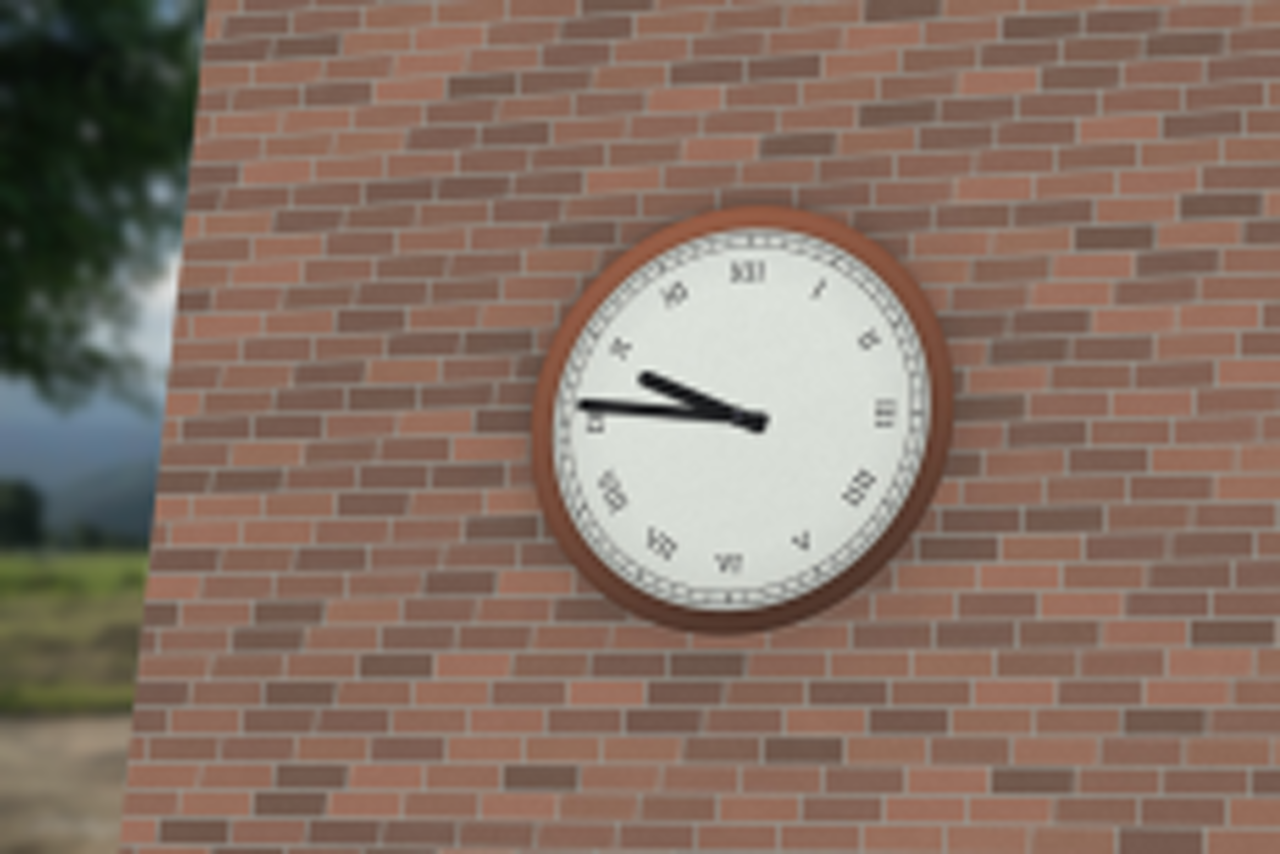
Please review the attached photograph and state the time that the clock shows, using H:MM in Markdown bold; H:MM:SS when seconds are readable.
**9:46**
